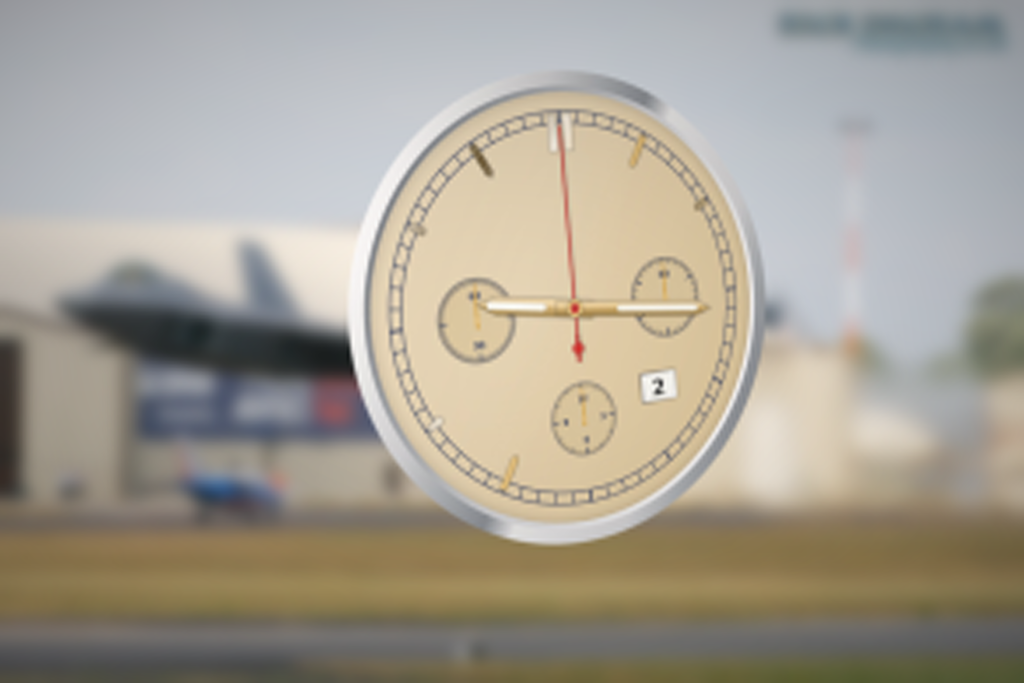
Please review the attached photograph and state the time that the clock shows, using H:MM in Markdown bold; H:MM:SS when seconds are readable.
**9:16**
